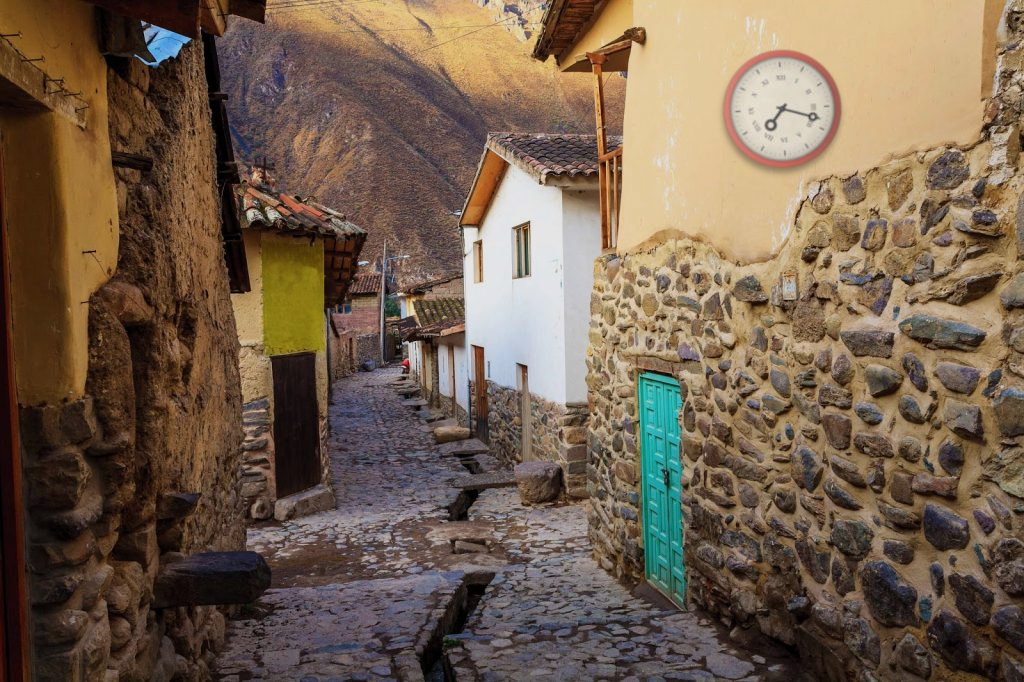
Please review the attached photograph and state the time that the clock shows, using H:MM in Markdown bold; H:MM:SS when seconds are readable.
**7:18**
